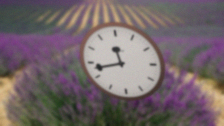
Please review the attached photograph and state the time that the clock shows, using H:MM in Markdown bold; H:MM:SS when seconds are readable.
**11:43**
